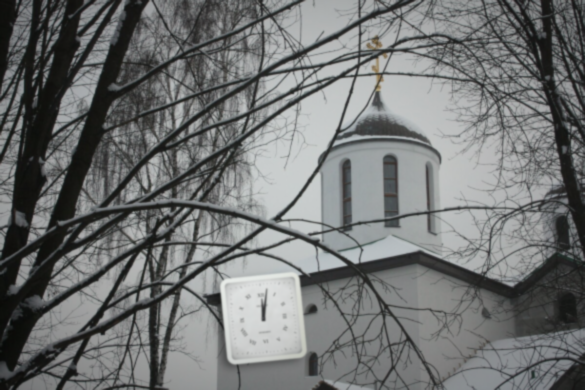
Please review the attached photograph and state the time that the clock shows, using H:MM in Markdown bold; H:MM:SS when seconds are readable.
**12:02**
